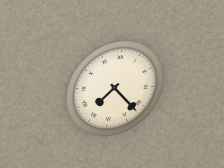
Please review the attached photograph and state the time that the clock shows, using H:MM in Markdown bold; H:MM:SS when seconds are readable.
**7:22**
